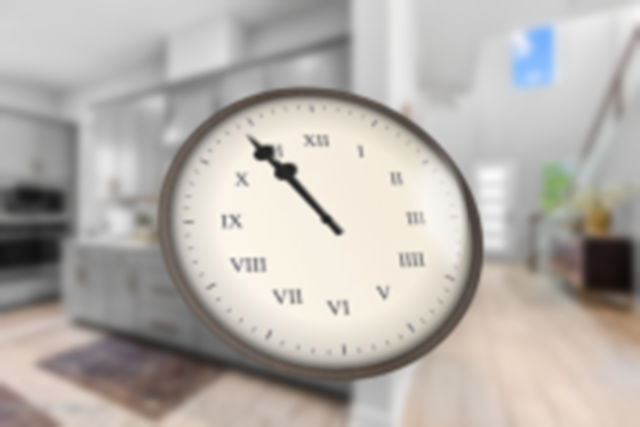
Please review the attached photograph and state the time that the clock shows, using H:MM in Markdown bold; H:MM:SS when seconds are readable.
**10:54**
